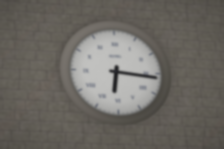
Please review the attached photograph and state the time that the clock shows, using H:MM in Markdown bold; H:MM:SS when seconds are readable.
**6:16**
